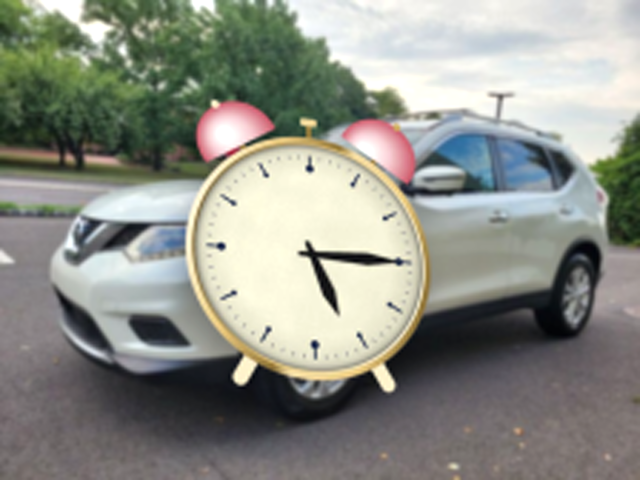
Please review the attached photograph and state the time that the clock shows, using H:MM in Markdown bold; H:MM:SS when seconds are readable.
**5:15**
